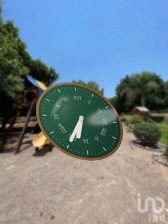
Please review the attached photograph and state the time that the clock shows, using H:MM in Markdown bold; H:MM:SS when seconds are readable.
**6:35**
